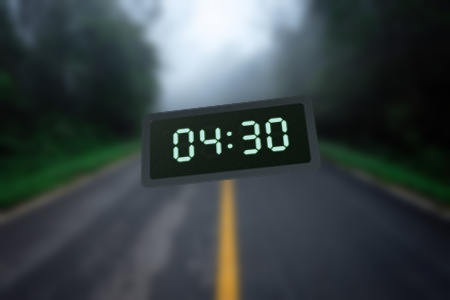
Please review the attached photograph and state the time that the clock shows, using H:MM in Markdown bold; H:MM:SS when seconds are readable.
**4:30**
